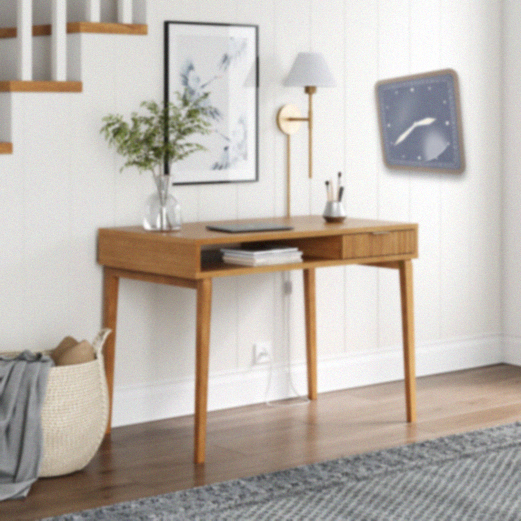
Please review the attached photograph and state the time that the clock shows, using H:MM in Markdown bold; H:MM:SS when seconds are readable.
**2:39**
